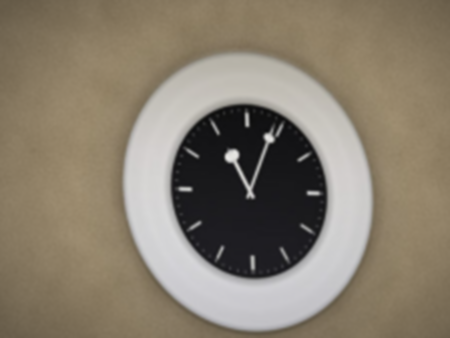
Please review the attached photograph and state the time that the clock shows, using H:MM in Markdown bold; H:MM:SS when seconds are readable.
**11:04**
